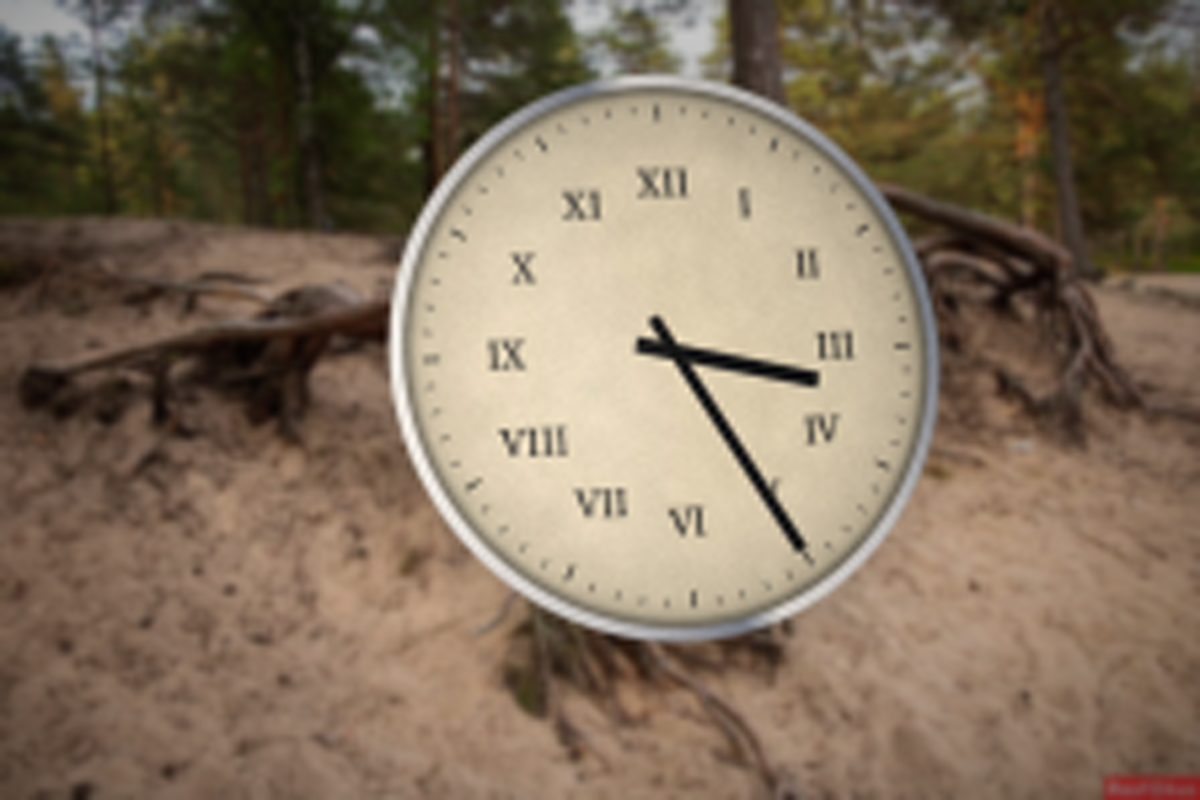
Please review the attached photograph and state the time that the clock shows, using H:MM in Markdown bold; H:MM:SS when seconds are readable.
**3:25**
